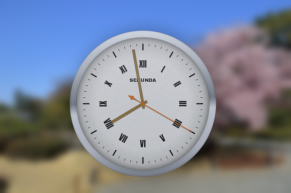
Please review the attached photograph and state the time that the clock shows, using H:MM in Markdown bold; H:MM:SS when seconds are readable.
**7:58:20**
